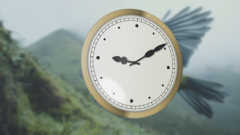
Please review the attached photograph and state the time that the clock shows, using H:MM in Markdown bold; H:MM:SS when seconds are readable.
**9:09**
